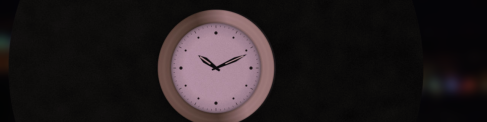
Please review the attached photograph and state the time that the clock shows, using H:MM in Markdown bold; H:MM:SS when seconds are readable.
**10:11**
